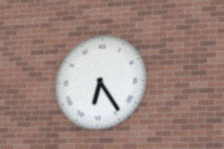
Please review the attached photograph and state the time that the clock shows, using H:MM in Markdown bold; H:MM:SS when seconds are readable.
**6:24**
